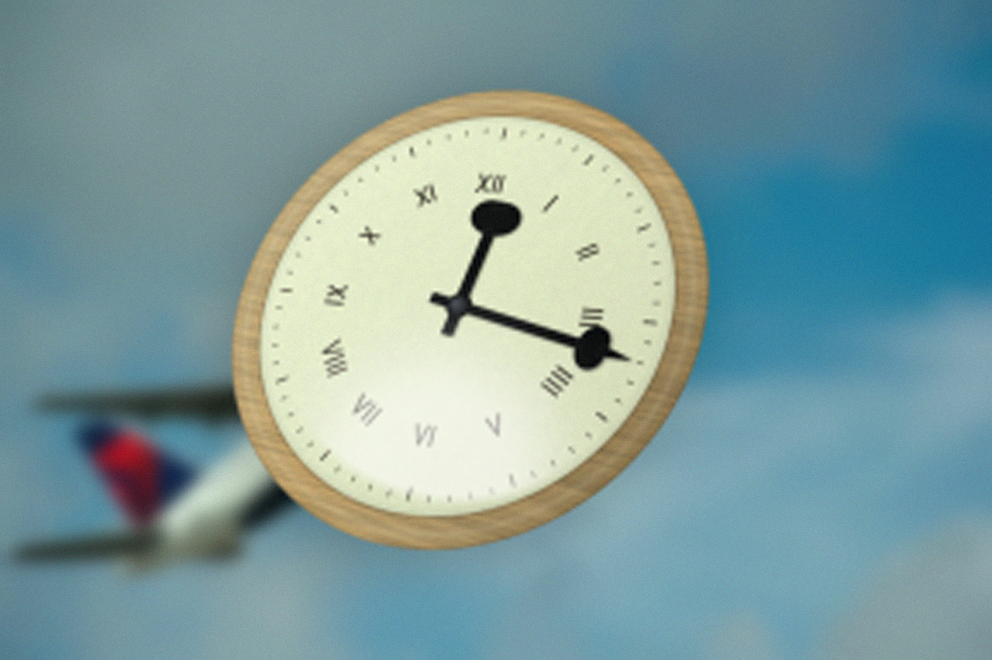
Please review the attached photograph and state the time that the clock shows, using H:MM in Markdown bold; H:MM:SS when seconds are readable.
**12:17**
